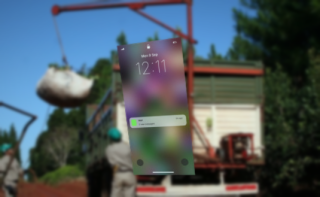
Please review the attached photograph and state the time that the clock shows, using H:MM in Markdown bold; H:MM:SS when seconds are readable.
**12:11**
